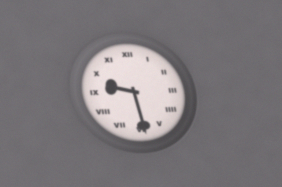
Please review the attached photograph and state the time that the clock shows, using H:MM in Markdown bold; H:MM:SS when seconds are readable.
**9:29**
